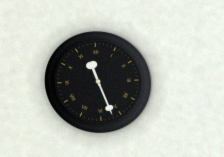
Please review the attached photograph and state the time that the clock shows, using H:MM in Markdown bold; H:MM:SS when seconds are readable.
**11:27**
